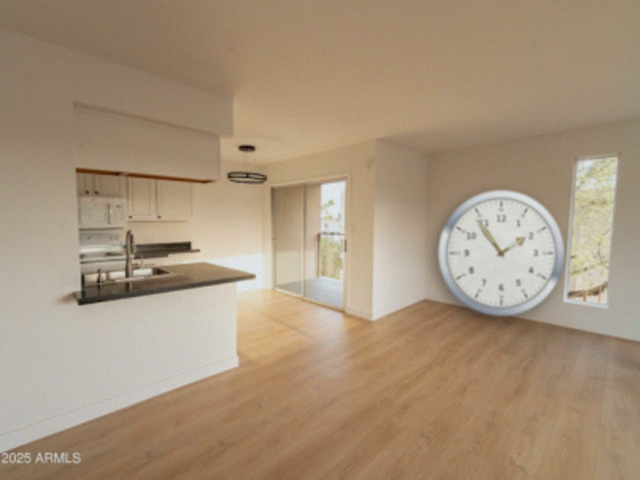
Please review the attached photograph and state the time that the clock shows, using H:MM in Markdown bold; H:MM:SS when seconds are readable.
**1:54**
